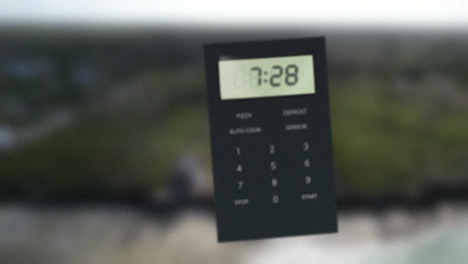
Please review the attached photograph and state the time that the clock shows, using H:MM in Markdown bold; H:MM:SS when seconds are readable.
**7:28**
